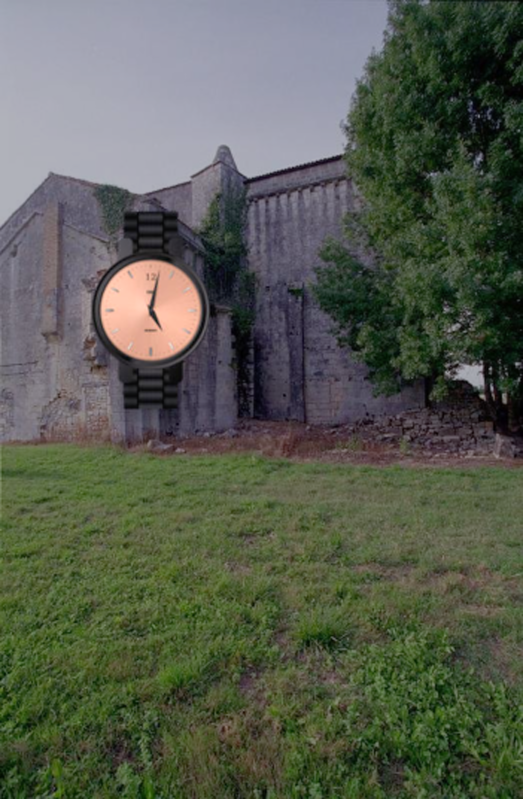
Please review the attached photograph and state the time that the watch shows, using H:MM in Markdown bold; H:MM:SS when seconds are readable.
**5:02**
